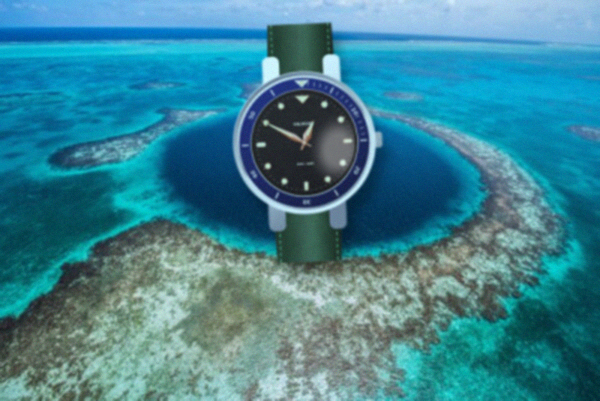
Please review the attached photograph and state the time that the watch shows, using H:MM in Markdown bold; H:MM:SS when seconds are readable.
**12:50**
